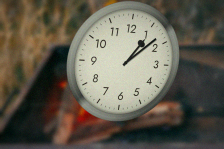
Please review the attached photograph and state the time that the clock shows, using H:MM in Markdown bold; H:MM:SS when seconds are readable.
**1:08**
